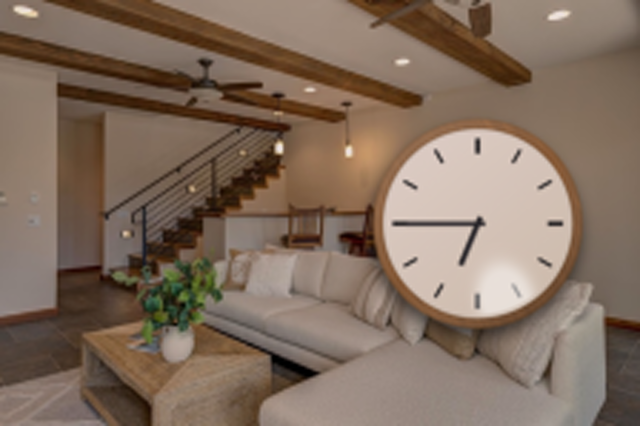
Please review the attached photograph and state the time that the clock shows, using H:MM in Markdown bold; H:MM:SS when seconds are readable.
**6:45**
